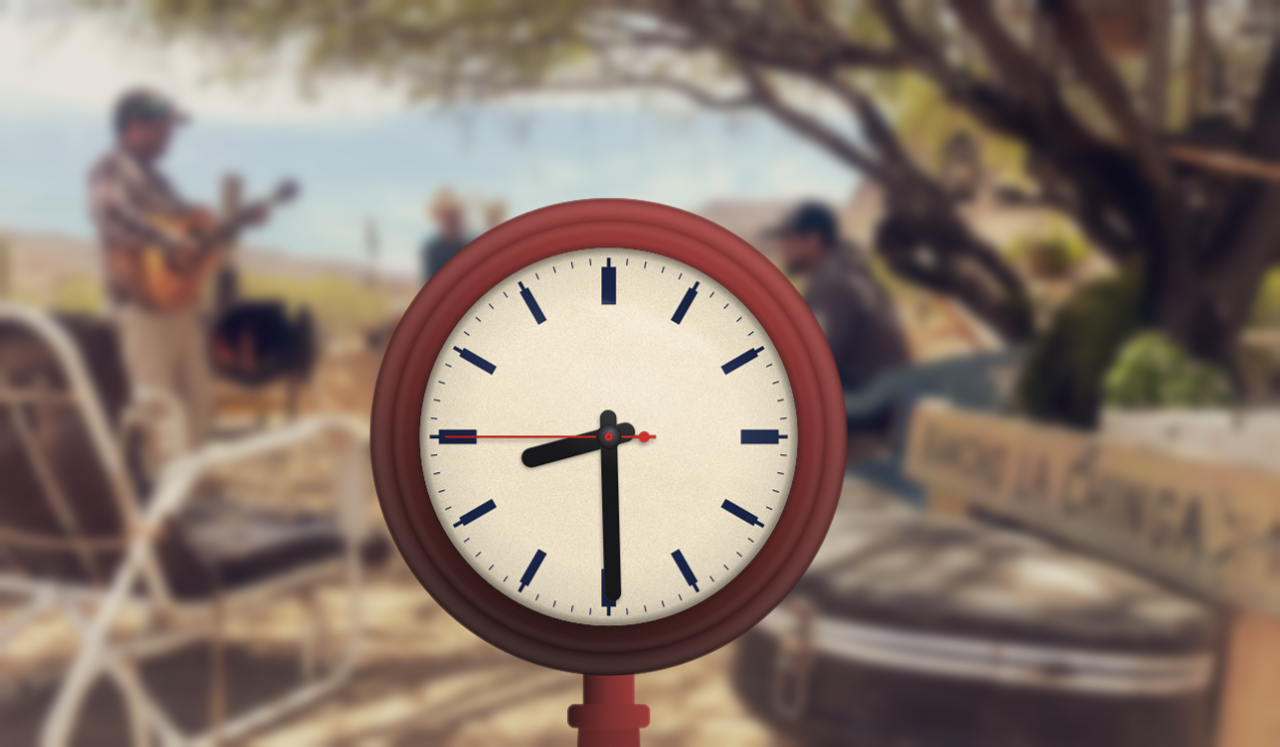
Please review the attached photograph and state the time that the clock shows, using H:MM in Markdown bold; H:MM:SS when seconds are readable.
**8:29:45**
